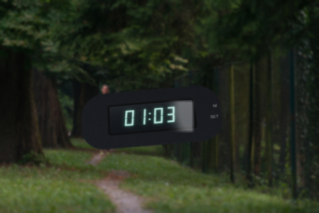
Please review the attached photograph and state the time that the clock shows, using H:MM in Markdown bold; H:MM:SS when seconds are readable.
**1:03**
